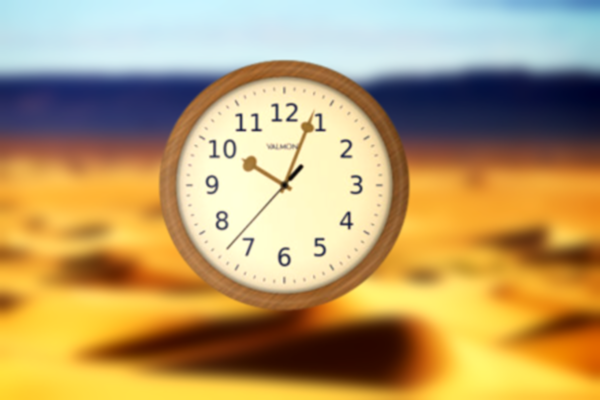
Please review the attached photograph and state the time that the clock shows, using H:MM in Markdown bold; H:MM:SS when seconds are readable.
**10:03:37**
